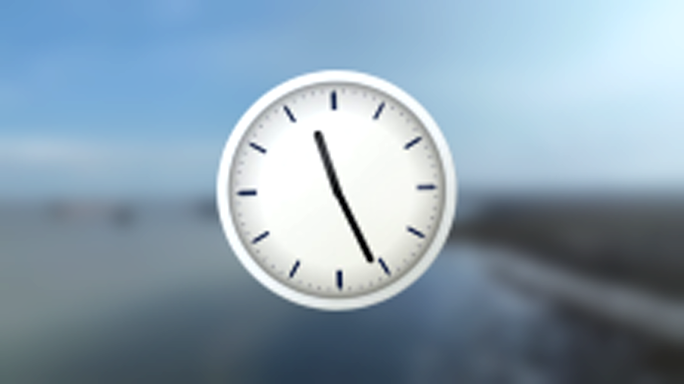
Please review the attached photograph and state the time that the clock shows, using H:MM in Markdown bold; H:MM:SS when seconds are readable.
**11:26**
